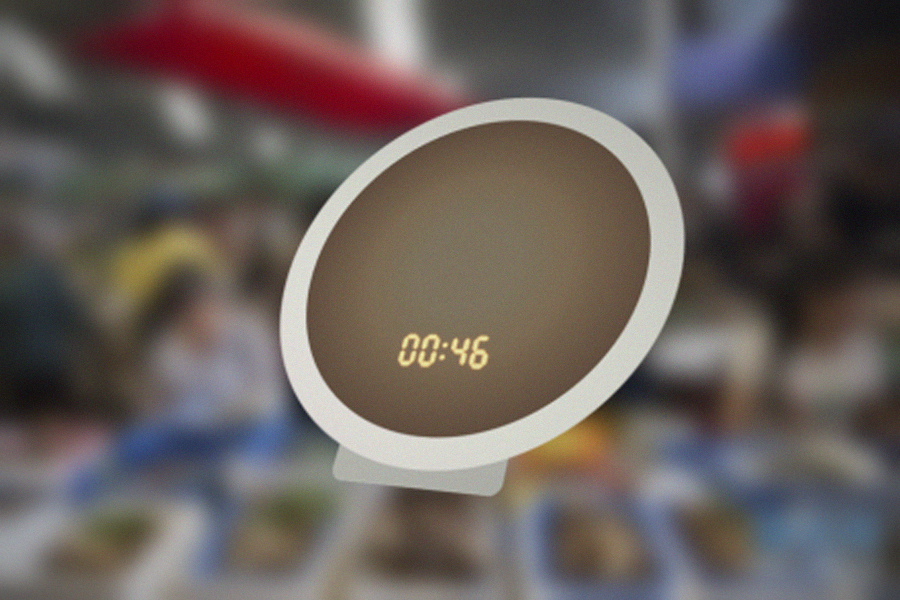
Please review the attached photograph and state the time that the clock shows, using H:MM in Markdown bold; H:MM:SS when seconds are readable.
**0:46**
